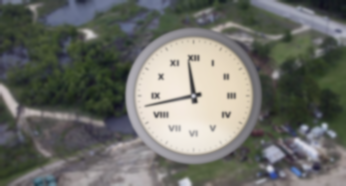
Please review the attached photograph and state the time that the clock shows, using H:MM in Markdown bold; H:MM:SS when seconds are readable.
**11:43**
